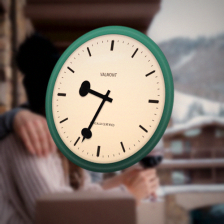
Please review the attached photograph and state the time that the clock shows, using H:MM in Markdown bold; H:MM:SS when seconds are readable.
**9:34**
